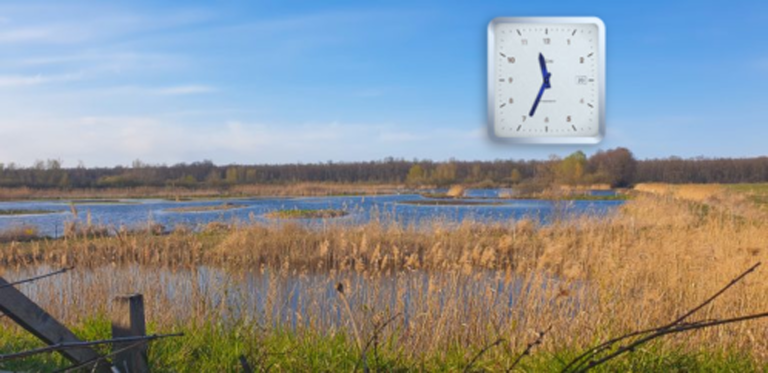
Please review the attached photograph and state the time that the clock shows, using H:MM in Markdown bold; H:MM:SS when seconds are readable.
**11:34**
